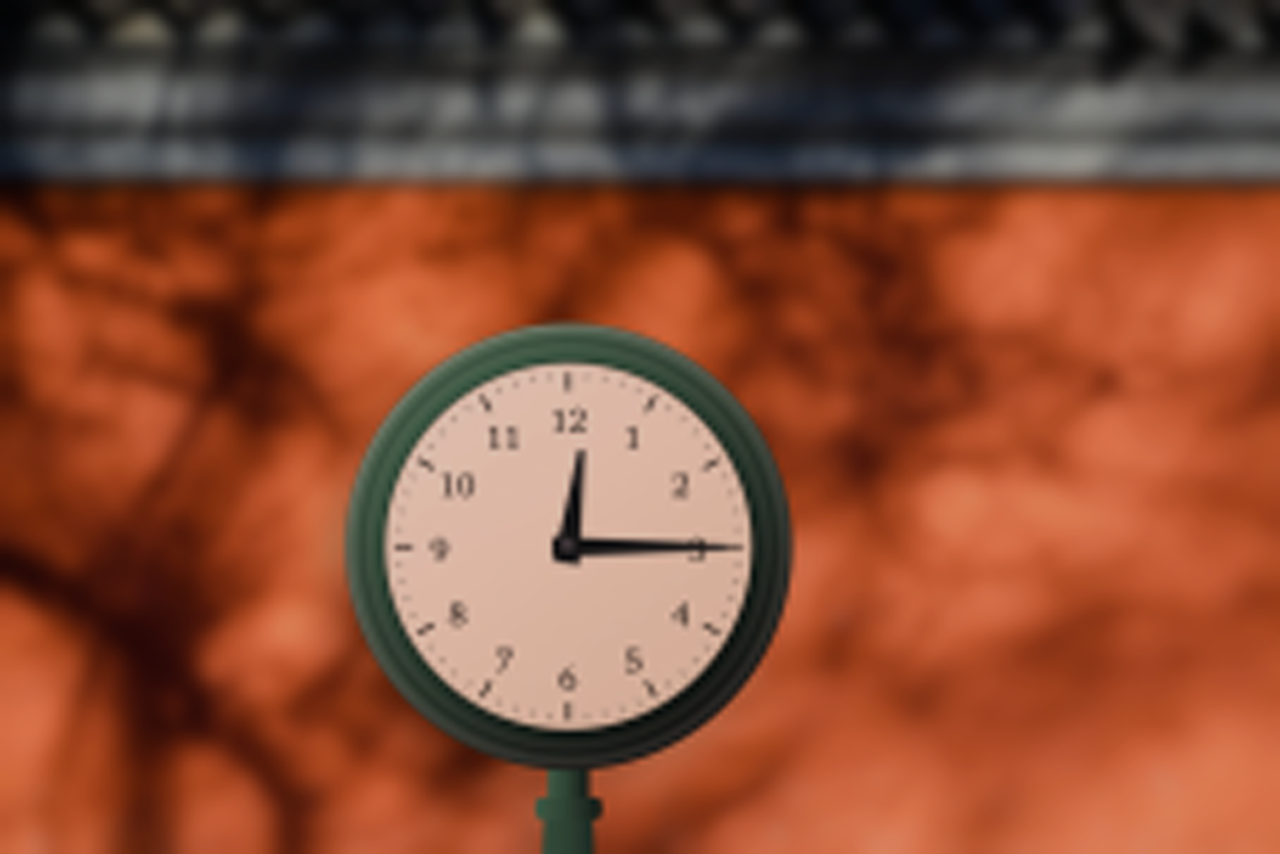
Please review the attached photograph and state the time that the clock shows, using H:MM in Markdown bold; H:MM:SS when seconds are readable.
**12:15**
